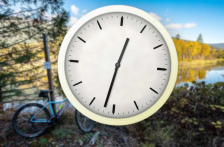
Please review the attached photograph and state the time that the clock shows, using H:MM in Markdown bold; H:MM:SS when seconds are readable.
**12:32**
